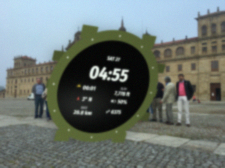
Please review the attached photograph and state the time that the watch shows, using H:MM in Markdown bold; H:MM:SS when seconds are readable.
**4:55**
